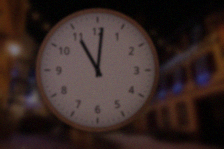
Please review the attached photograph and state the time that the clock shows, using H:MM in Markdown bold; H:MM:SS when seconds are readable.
**11:01**
